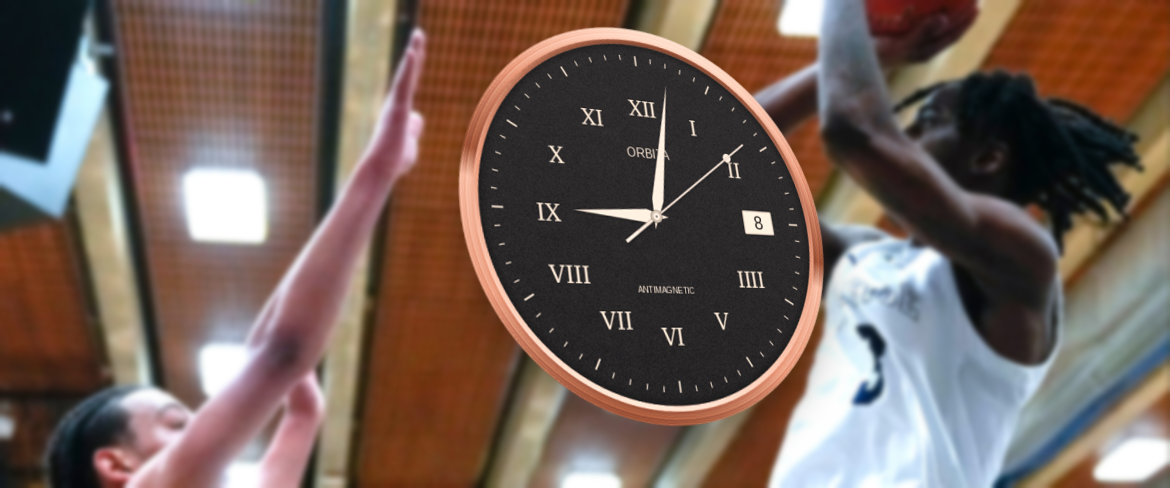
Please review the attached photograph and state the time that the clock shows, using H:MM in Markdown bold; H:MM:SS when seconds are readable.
**9:02:09**
